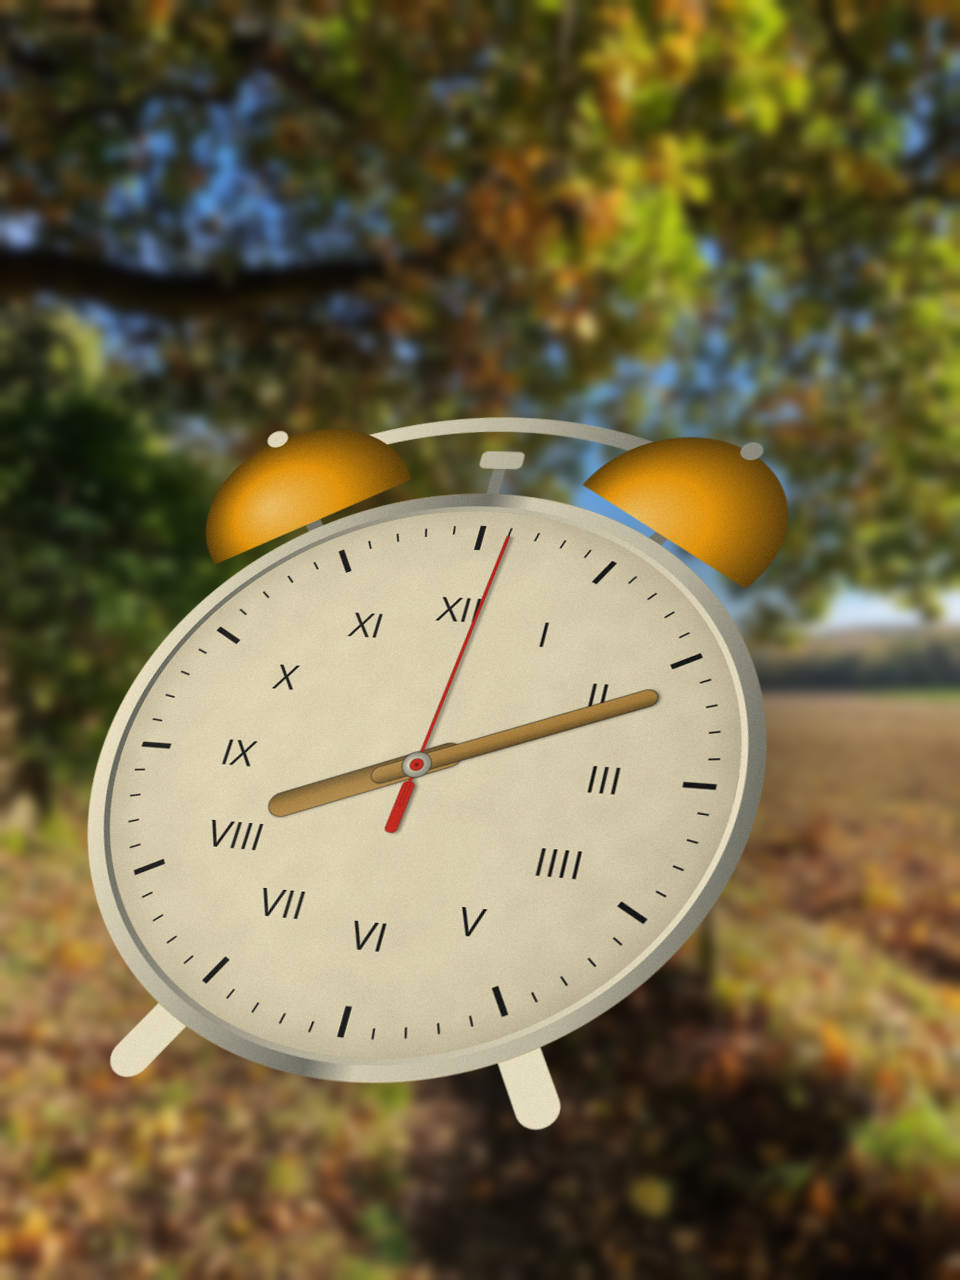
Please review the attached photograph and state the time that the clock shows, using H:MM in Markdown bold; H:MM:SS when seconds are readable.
**8:11:01**
